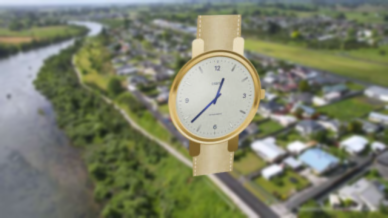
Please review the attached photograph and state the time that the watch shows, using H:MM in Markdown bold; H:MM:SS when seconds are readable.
**12:38**
